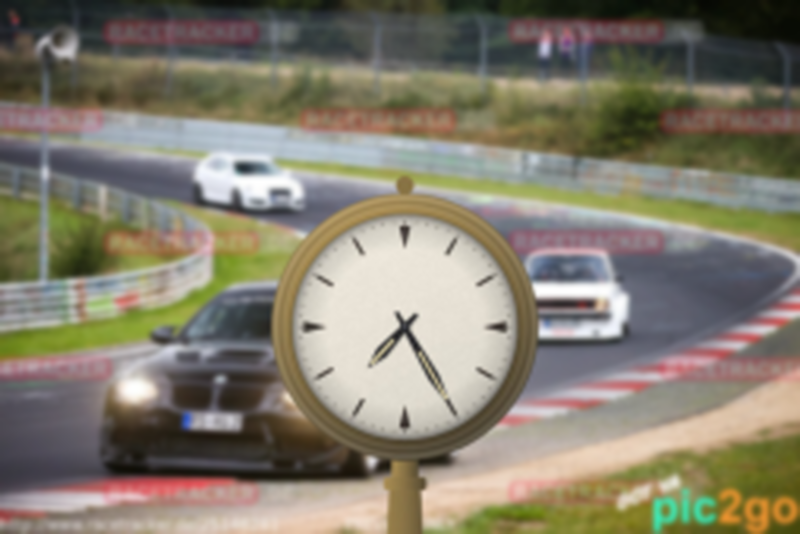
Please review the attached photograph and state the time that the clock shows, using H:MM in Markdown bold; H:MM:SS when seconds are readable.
**7:25**
